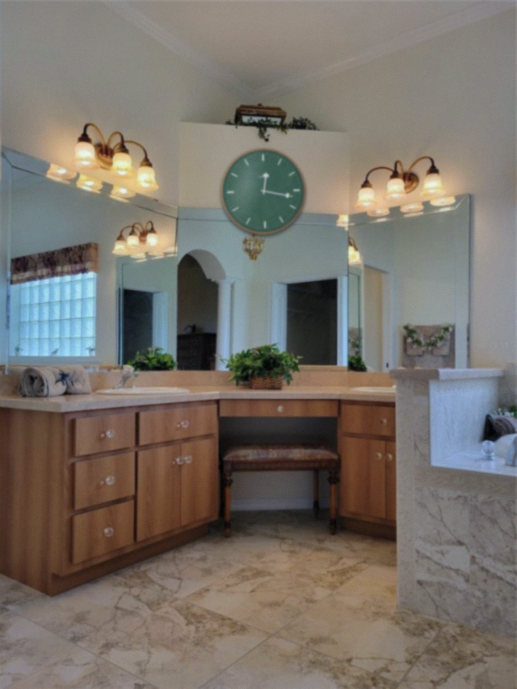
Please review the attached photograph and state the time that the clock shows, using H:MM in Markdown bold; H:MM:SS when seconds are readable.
**12:17**
